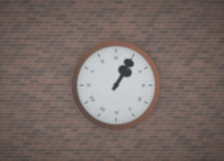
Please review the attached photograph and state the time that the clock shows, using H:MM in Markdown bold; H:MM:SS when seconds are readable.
**1:05**
